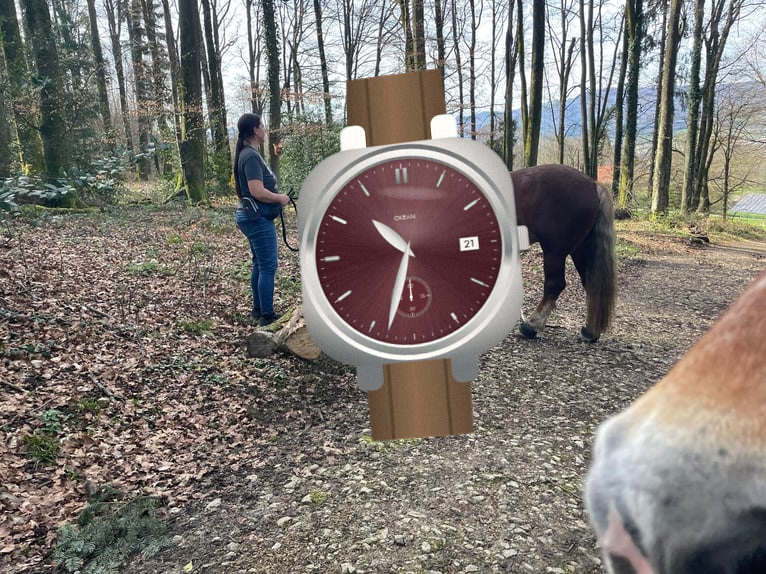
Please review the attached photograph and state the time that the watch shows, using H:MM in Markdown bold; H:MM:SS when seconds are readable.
**10:33**
